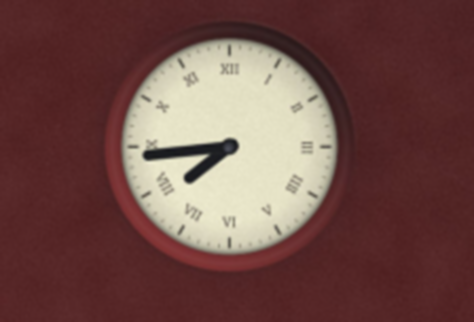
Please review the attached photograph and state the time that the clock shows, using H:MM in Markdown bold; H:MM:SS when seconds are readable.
**7:44**
